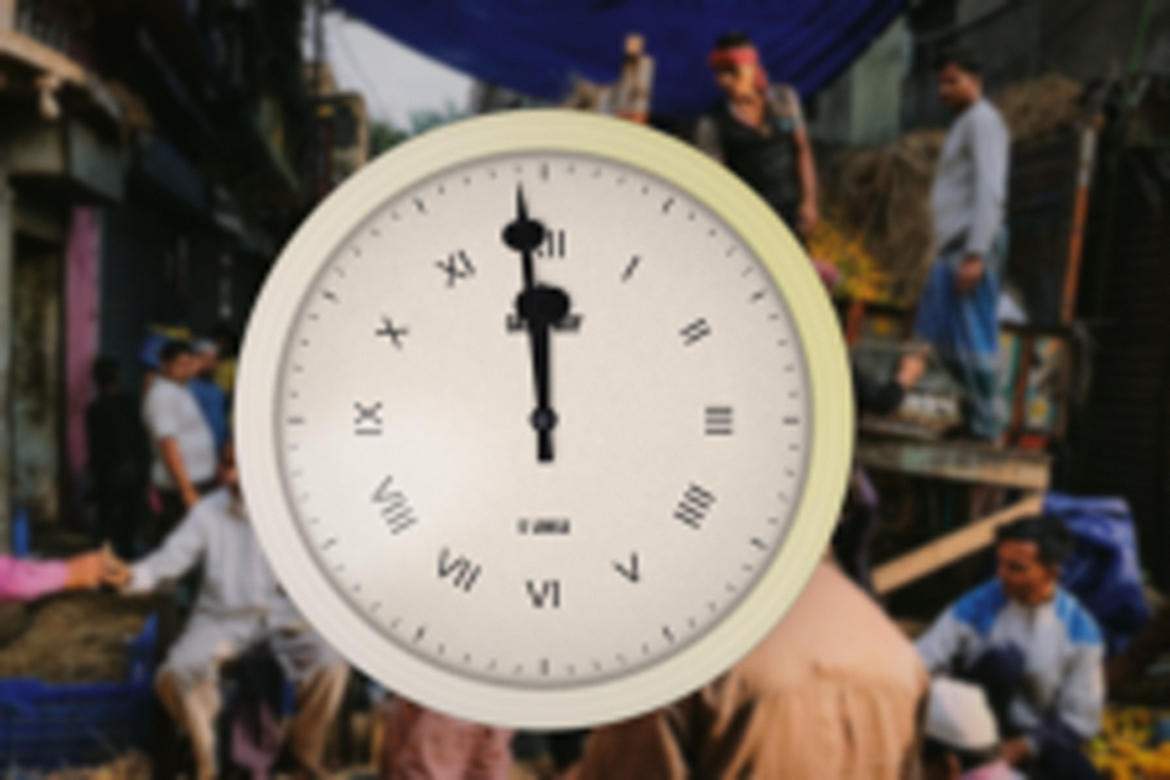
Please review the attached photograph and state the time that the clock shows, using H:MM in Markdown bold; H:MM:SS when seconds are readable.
**11:59**
